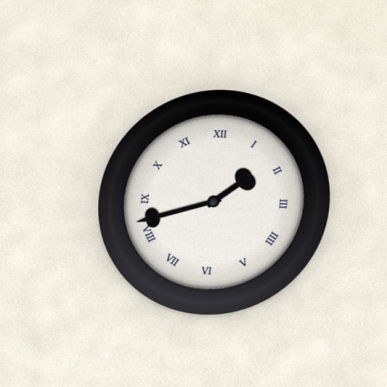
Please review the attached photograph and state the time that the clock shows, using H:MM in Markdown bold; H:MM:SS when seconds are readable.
**1:42**
